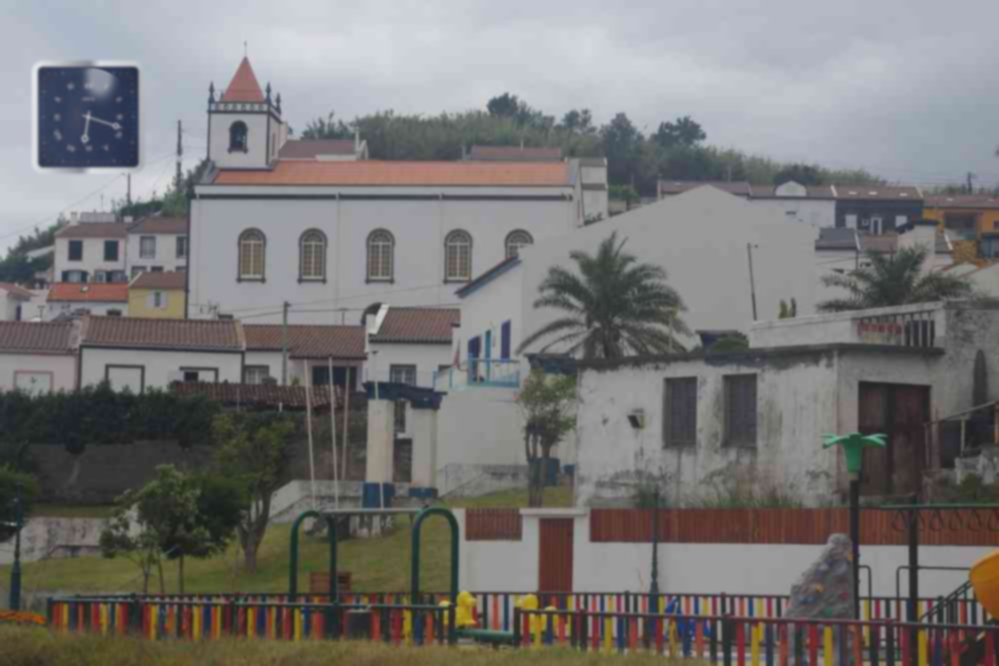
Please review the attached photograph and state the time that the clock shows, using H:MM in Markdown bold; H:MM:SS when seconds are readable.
**6:18**
